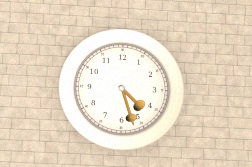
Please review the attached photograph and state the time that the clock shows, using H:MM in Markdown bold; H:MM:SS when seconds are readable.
**4:27**
